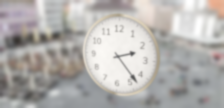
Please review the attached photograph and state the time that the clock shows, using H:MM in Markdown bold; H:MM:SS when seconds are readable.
**2:23**
